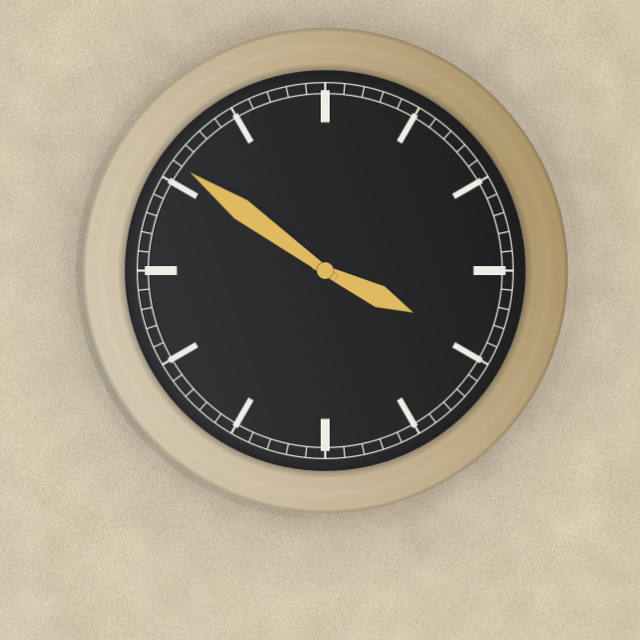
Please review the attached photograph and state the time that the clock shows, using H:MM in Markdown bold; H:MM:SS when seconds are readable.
**3:51**
